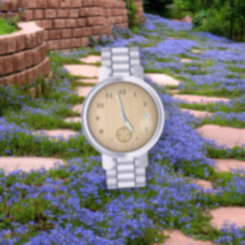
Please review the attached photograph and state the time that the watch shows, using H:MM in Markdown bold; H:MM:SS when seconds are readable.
**4:58**
